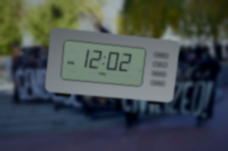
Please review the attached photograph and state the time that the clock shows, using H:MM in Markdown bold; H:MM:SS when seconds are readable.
**12:02**
